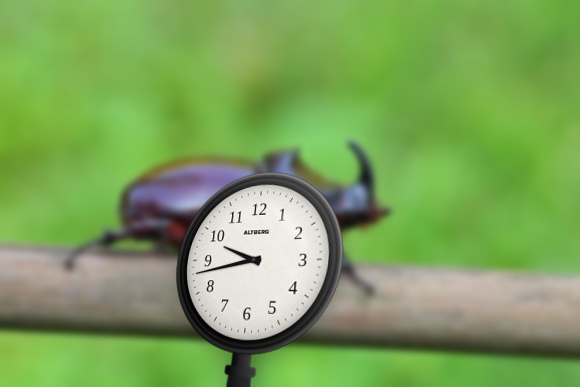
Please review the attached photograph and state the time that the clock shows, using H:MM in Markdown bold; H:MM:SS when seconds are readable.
**9:43**
